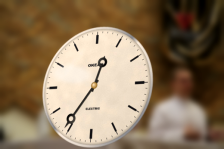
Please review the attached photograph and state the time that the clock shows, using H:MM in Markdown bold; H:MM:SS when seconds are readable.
**12:36**
